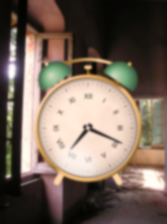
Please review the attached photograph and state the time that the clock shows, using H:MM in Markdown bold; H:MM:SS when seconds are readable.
**7:19**
